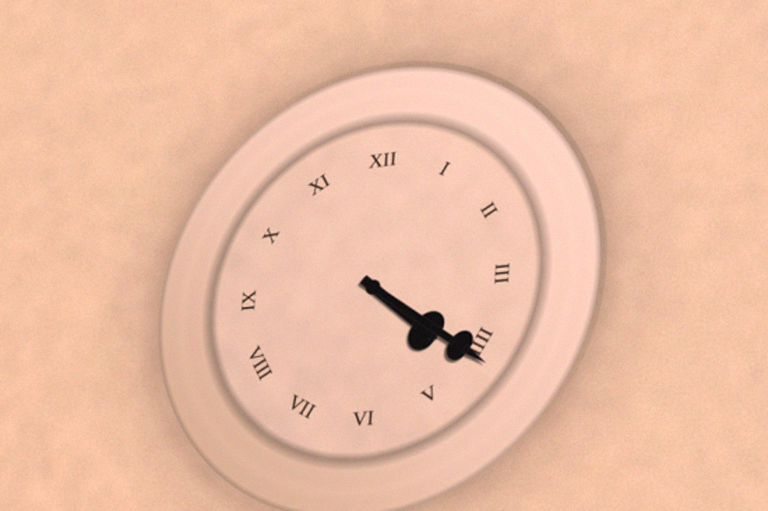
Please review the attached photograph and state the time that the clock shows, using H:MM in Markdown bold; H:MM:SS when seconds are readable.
**4:21**
